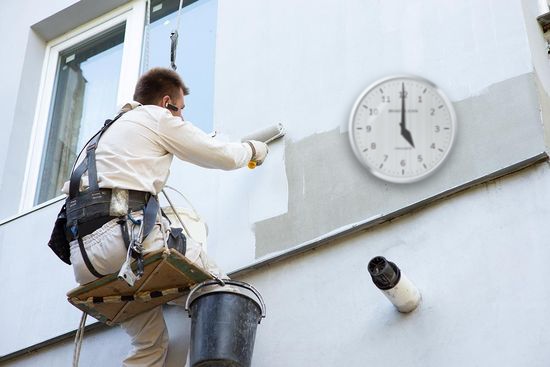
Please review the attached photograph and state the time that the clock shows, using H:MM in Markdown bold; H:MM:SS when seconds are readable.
**5:00**
